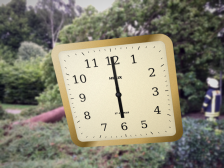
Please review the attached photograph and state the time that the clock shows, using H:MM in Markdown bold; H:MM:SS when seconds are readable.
**6:00**
